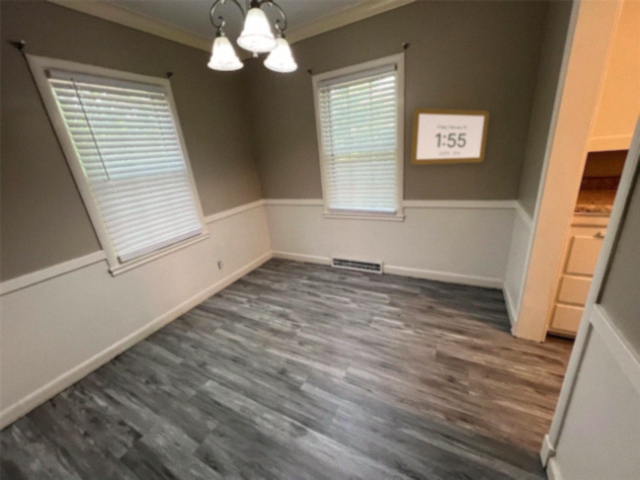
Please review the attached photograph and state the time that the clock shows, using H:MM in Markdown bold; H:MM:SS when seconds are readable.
**1:55**
